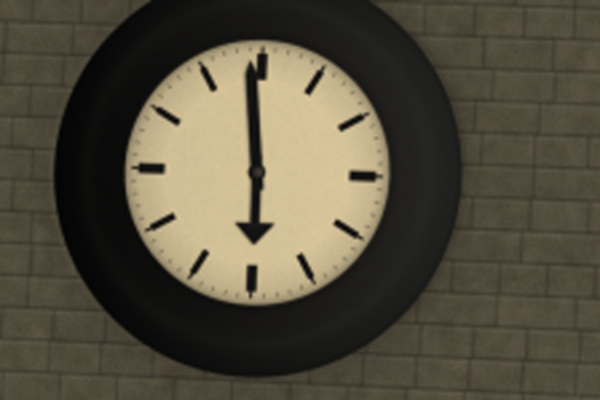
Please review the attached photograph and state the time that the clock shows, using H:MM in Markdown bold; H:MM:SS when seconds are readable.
**5:59**
